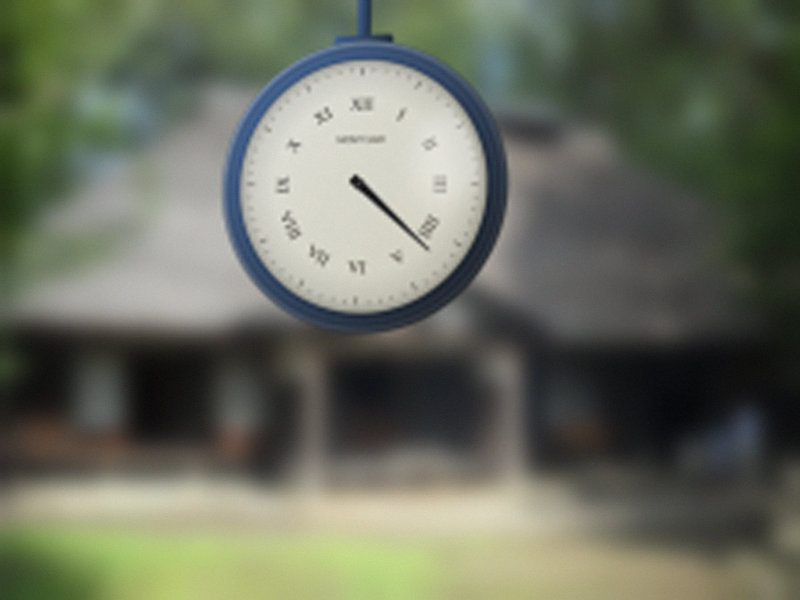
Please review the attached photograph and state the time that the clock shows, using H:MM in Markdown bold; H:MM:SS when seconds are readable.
**4:22**
